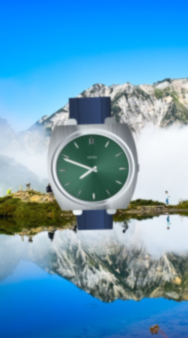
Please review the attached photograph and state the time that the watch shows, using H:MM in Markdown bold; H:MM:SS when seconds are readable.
**7:49**
